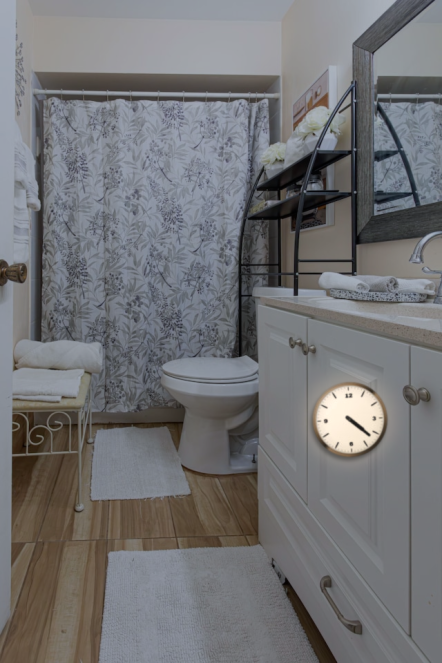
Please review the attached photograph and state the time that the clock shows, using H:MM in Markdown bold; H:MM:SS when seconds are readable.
**4:22**
